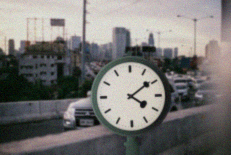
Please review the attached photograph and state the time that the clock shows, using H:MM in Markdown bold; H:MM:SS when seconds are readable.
**4:09**
